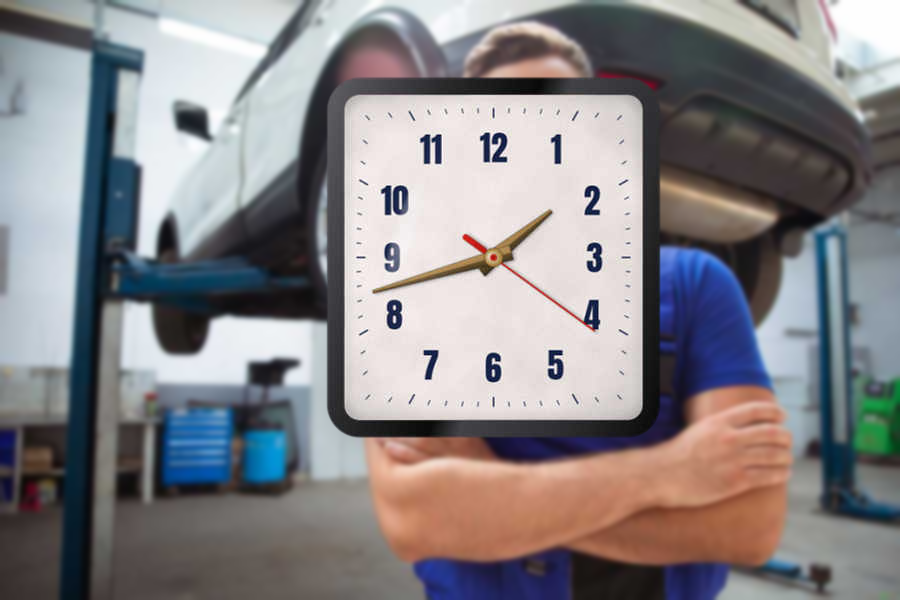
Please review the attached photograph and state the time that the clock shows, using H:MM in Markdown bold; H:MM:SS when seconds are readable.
**1:42:21**
